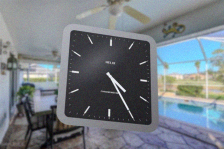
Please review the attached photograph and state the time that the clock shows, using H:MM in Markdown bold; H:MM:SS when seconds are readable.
**4:25**
